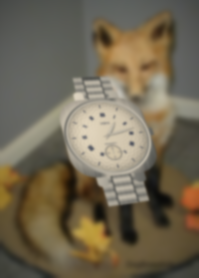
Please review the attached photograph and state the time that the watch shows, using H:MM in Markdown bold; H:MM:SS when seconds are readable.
**1:13**
